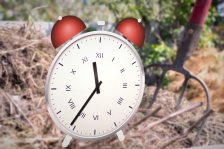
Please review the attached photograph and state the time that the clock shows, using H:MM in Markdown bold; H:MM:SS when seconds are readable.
**11:36**
